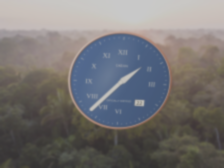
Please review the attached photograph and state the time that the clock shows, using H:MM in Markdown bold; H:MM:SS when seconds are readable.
**1:37**
